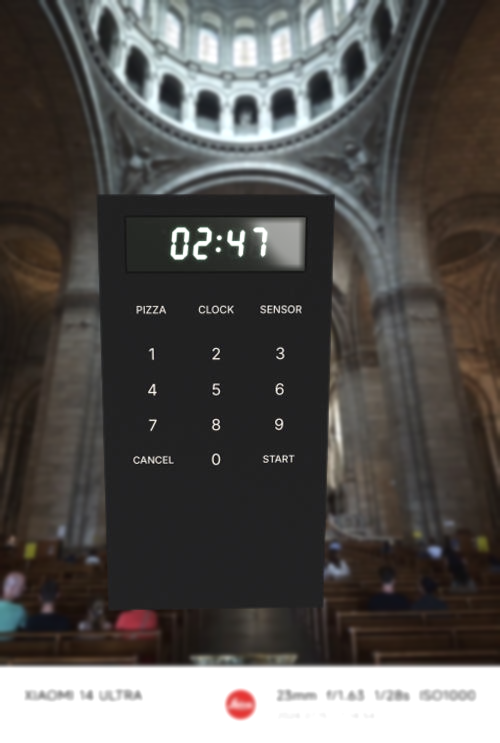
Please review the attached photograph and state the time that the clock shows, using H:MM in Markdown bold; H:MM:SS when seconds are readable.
**2:47**
